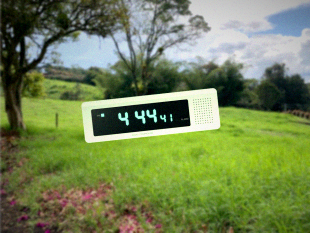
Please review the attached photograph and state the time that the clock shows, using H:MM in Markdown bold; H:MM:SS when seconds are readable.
**4:44:41**
